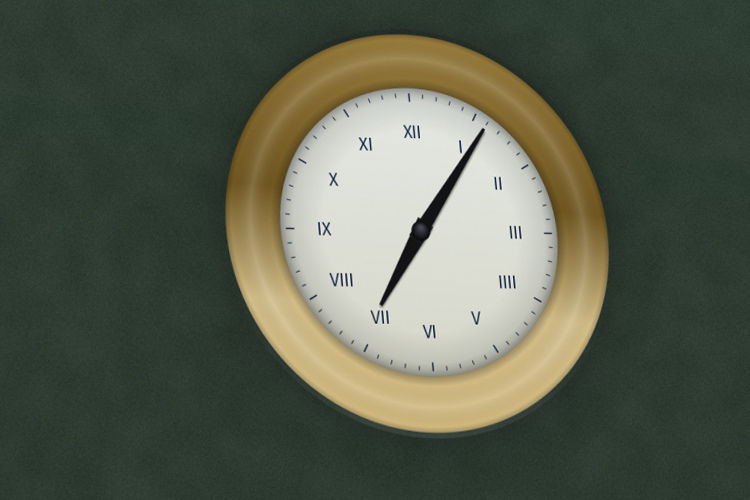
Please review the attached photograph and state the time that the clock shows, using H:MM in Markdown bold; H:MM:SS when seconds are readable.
**7:06**
